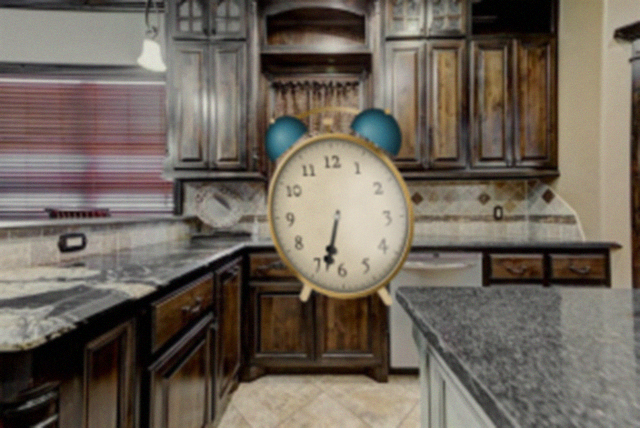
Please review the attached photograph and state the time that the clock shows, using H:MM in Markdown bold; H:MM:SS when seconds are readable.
**6:33**
